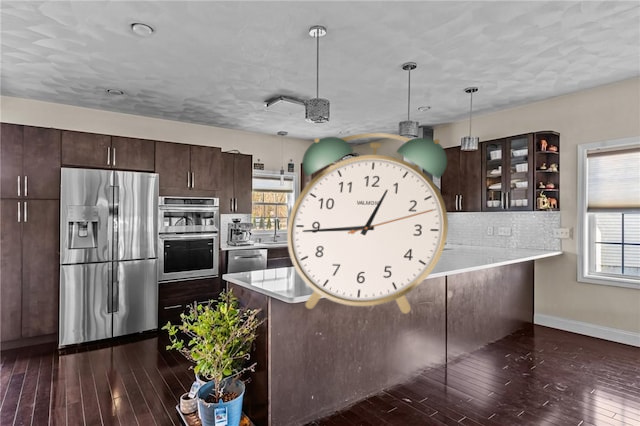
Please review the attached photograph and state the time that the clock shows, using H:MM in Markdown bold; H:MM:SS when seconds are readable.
**12:44:12**
